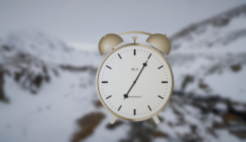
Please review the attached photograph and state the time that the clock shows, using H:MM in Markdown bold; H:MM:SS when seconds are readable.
**7:05**
